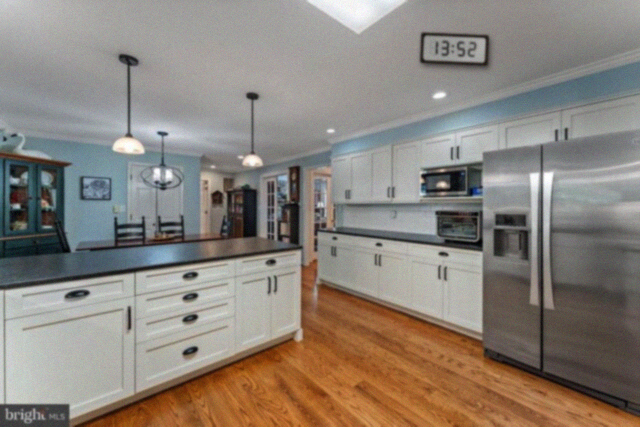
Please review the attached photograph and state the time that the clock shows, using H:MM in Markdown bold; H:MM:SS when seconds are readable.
**13:52**
